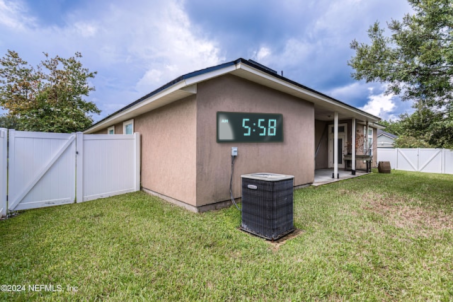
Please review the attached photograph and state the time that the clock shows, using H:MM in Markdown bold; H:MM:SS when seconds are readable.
**5:58**
